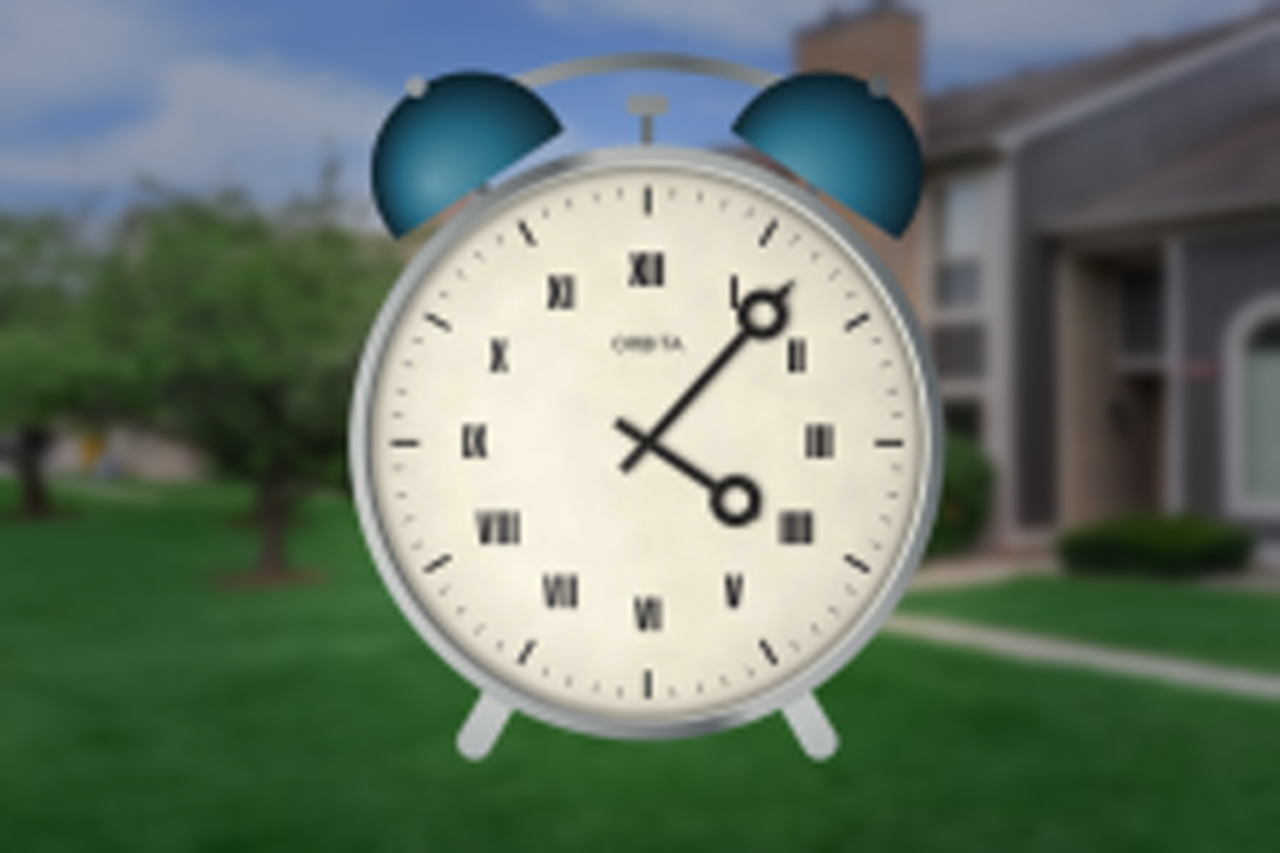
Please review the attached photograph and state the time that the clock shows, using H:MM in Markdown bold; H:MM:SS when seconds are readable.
**4:07**
